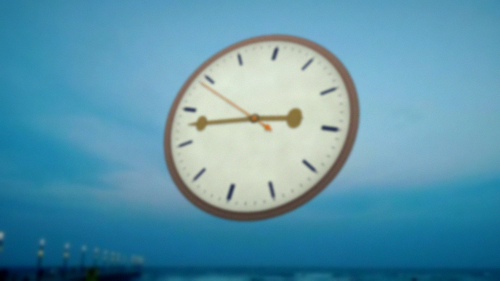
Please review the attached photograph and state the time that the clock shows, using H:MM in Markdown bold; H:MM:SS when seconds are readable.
**2:42:49**
